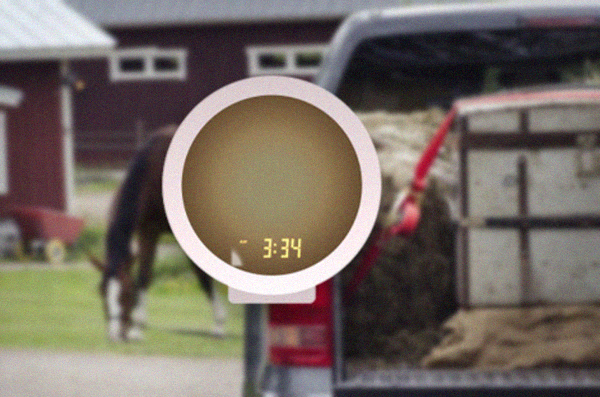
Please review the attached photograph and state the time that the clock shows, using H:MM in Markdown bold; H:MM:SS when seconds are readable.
**3:34**
